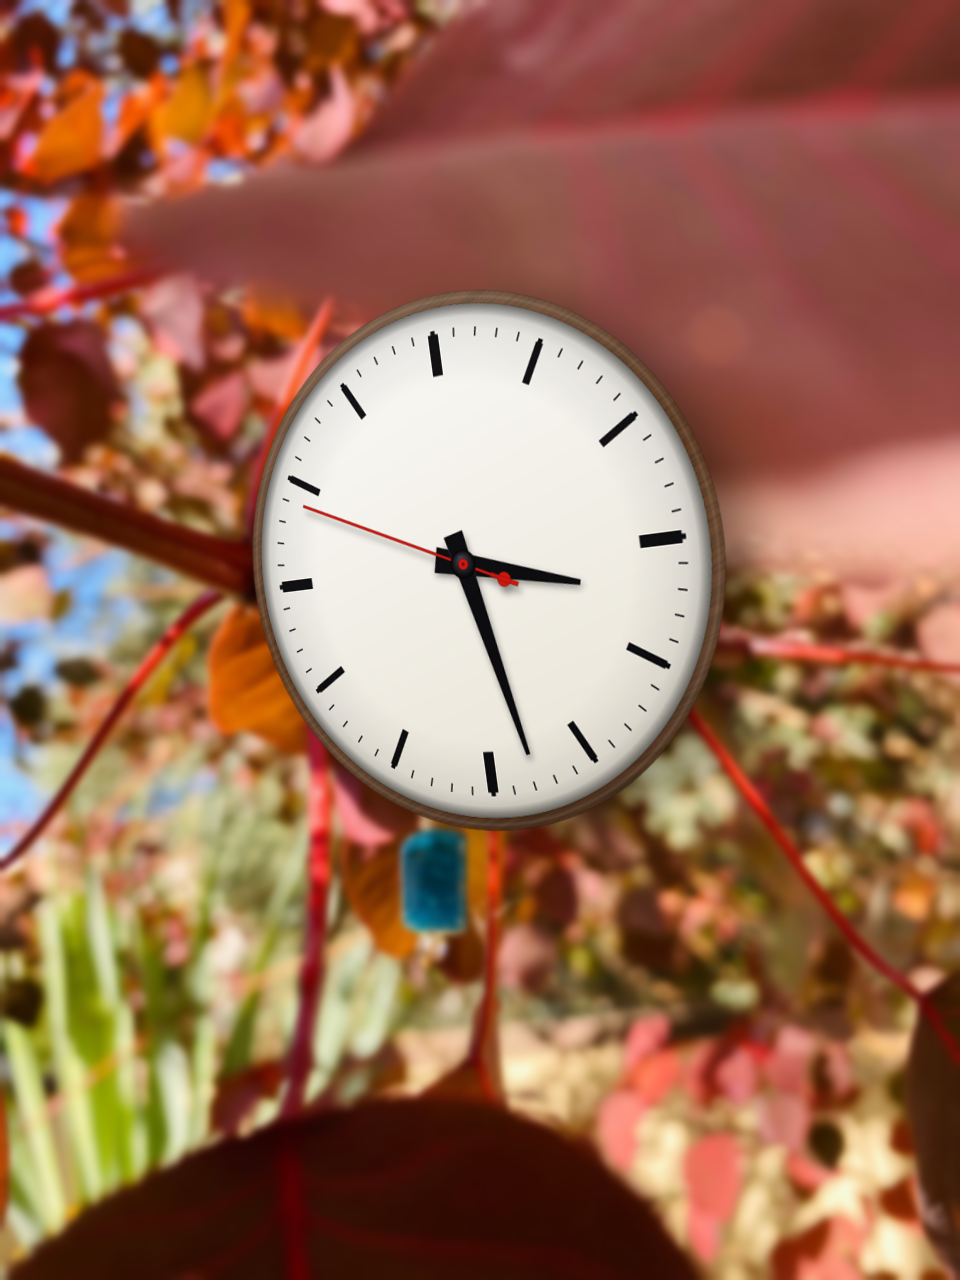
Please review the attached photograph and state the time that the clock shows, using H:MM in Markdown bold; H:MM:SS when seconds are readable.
**3:27:49**
